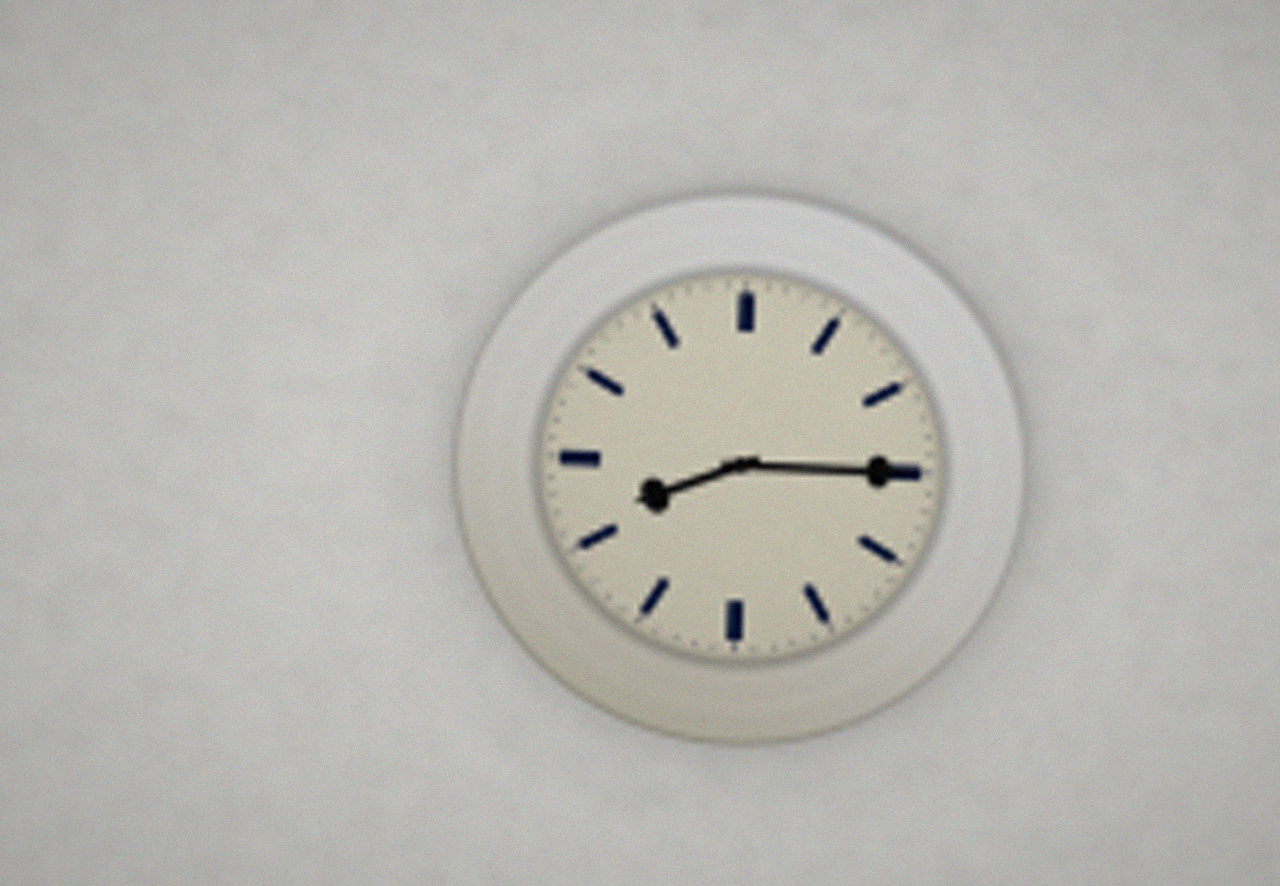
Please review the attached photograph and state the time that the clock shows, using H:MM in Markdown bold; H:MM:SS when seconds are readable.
**8:15**
